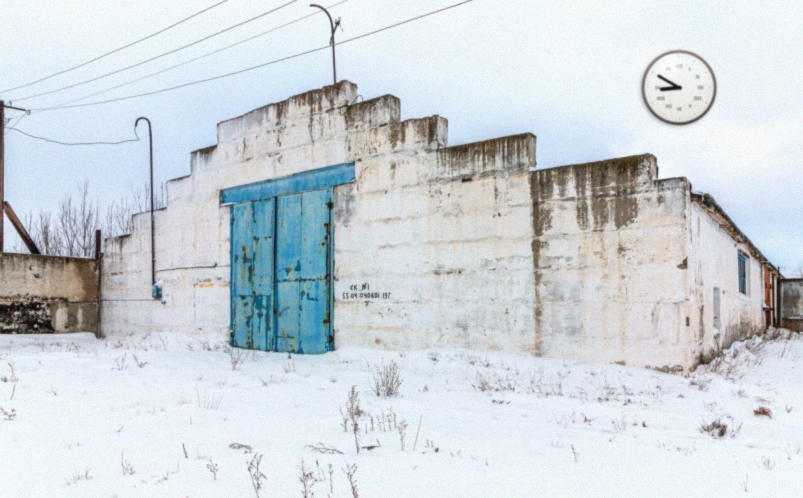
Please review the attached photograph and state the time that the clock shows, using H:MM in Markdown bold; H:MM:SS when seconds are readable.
**8:50**
